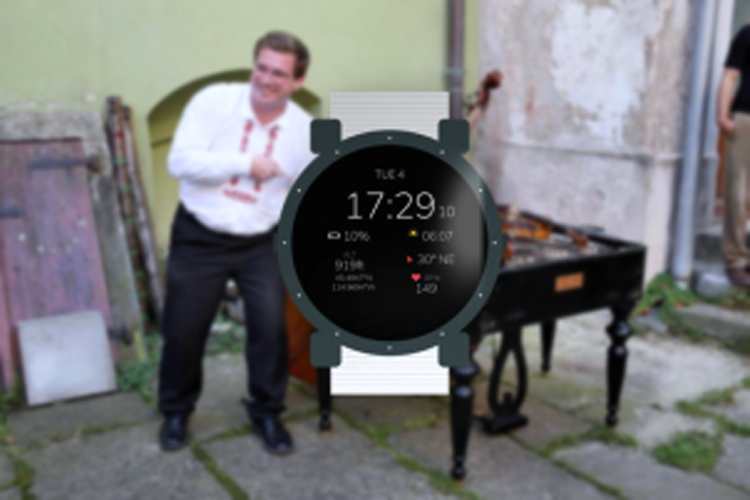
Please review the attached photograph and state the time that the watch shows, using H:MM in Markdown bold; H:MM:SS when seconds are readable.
**17:29**
